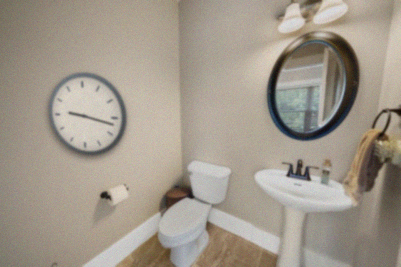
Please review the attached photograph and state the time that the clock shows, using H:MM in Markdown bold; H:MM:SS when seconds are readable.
**9:17**
